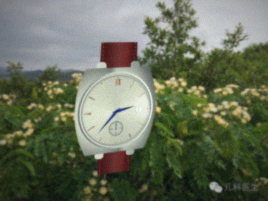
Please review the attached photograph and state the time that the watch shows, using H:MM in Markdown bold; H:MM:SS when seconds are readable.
**2:37**
